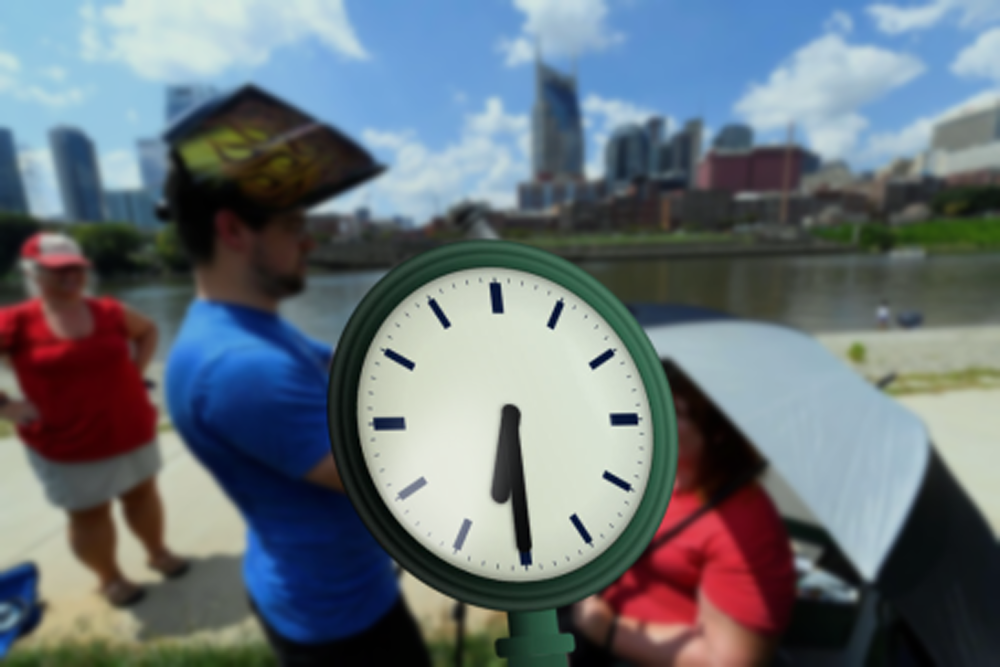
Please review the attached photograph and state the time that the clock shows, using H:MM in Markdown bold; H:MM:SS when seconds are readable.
**6:30**
